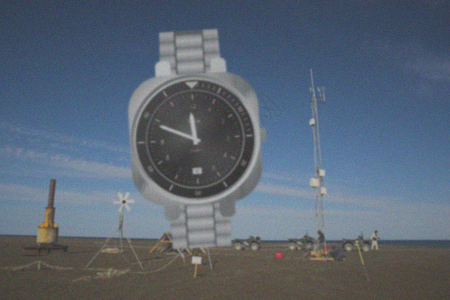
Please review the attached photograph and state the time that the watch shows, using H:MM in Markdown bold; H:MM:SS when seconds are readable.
**11:49**
